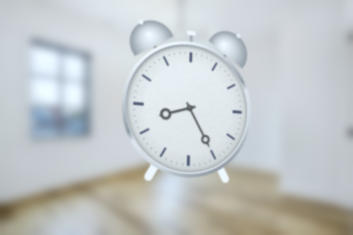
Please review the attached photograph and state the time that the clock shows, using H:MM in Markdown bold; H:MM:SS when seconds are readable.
**8:25**
